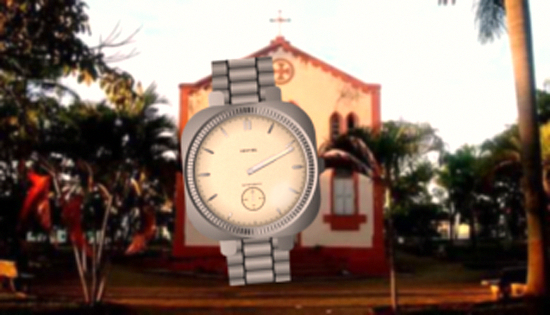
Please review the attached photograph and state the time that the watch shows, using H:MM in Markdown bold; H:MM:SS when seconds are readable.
**2:11**
